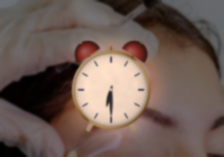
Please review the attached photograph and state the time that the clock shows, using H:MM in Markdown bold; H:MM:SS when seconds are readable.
**6:30**
